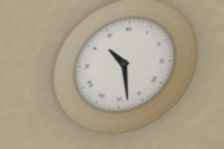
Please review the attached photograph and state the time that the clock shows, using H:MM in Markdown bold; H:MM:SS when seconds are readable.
**10:28**
